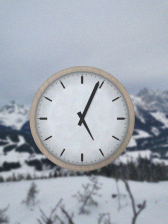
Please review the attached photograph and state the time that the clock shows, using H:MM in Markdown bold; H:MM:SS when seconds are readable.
**5:04**
